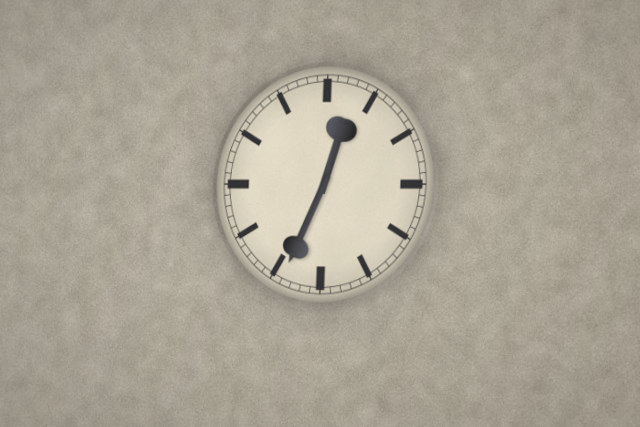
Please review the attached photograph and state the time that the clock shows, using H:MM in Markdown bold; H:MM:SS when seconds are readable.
**12:34**
